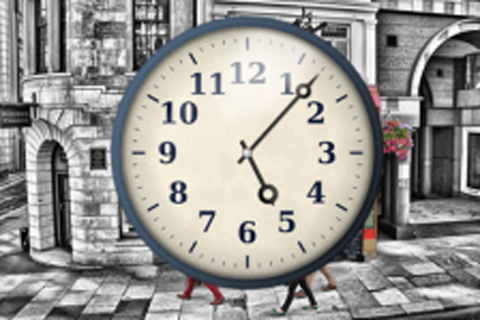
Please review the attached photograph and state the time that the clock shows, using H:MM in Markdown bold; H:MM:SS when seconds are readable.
**5:07**
